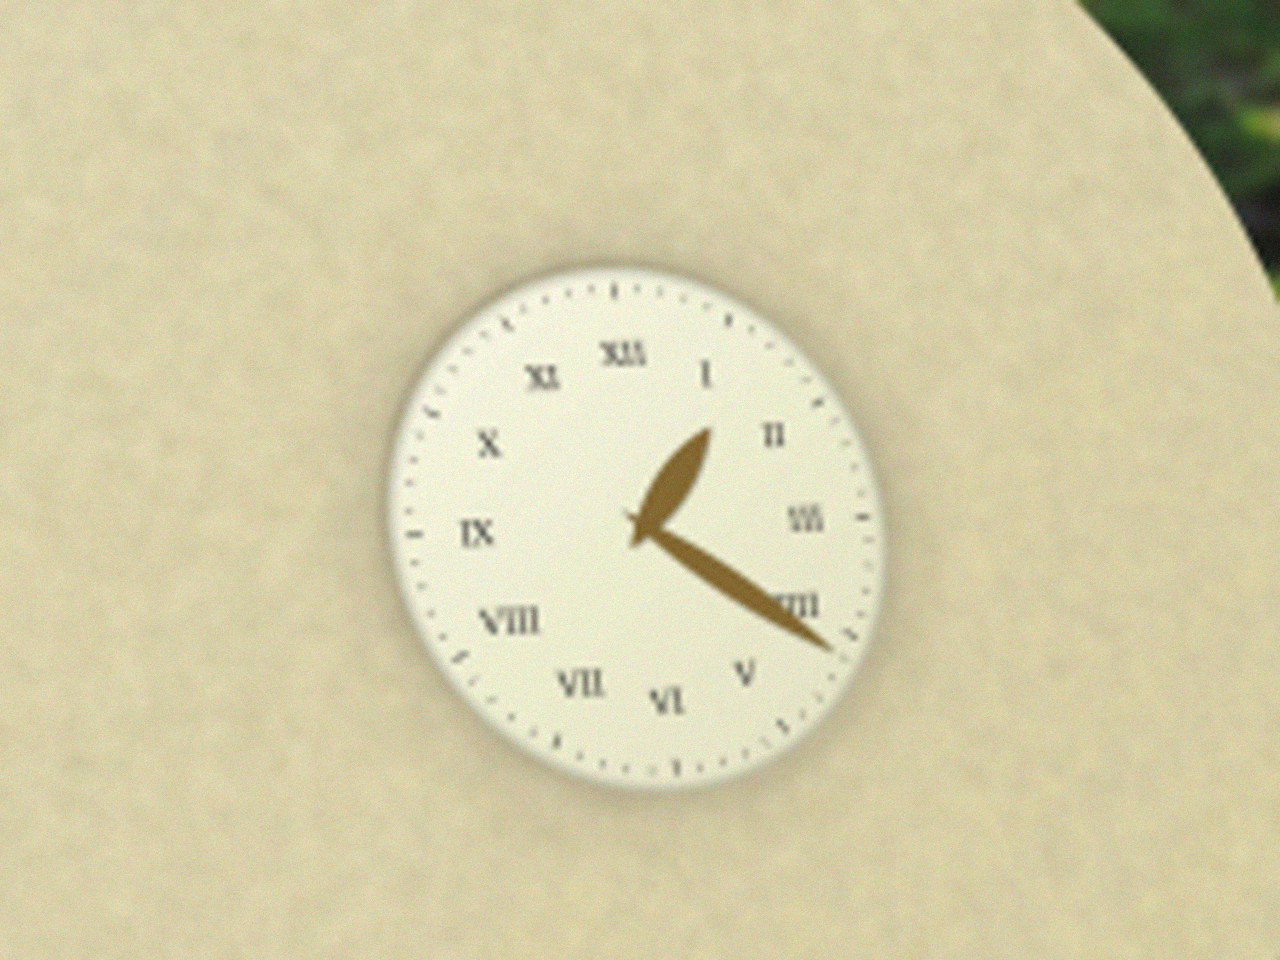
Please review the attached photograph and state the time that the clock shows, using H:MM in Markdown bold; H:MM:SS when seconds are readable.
**1:21**
